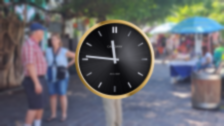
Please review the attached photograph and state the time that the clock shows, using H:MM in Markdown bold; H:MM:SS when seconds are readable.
**11:46**
